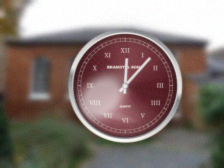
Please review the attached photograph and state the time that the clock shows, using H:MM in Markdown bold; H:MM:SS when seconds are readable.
**12:07**
